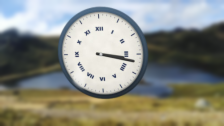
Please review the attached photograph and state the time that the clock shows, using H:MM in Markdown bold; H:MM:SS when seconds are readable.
**3:17**
